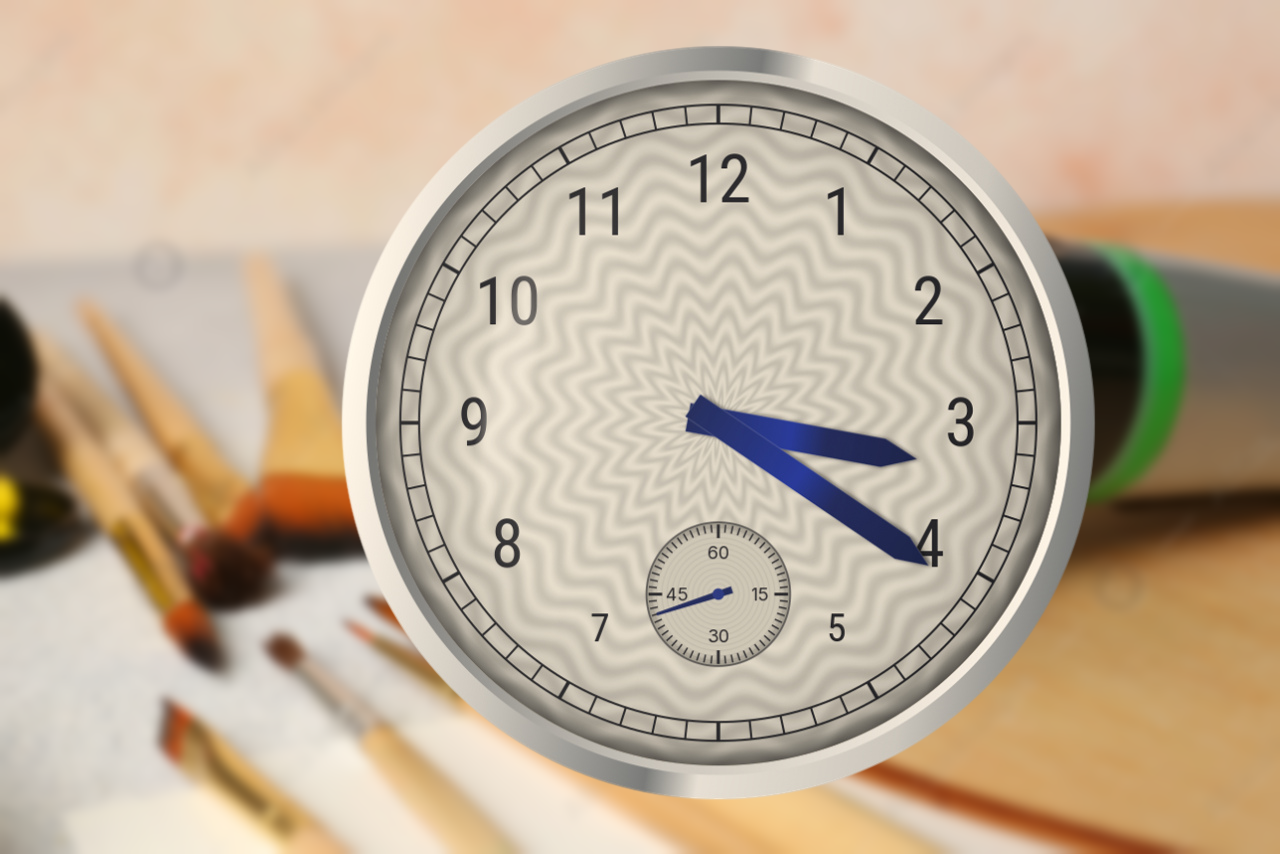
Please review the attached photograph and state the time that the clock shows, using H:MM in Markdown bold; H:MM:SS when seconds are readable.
**3:20:42**
